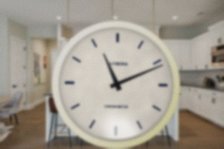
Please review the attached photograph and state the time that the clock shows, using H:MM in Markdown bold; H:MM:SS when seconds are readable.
**11:11**
